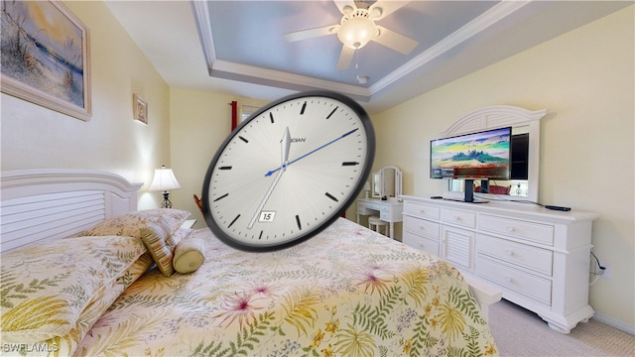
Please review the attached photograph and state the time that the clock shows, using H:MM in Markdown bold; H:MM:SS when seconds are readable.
**11:32:10**
